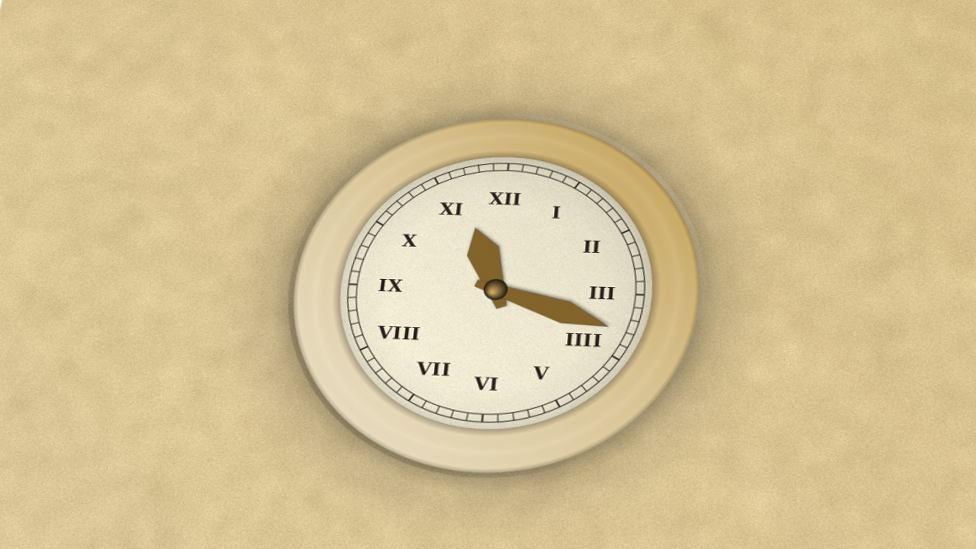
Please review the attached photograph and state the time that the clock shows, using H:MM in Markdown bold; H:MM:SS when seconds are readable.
**11:18**
